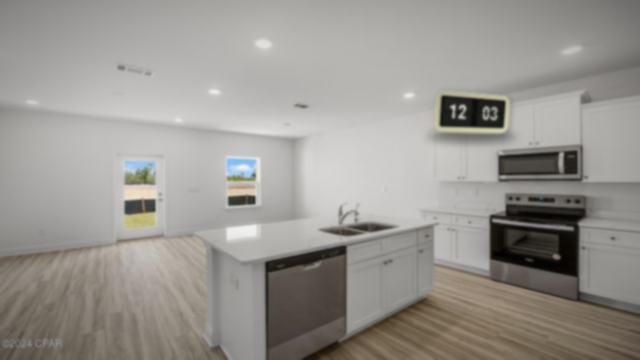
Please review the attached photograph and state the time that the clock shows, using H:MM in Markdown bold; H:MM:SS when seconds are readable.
**12:03**
